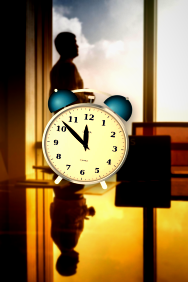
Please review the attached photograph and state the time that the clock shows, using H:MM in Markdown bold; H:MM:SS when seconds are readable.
**11:52**
